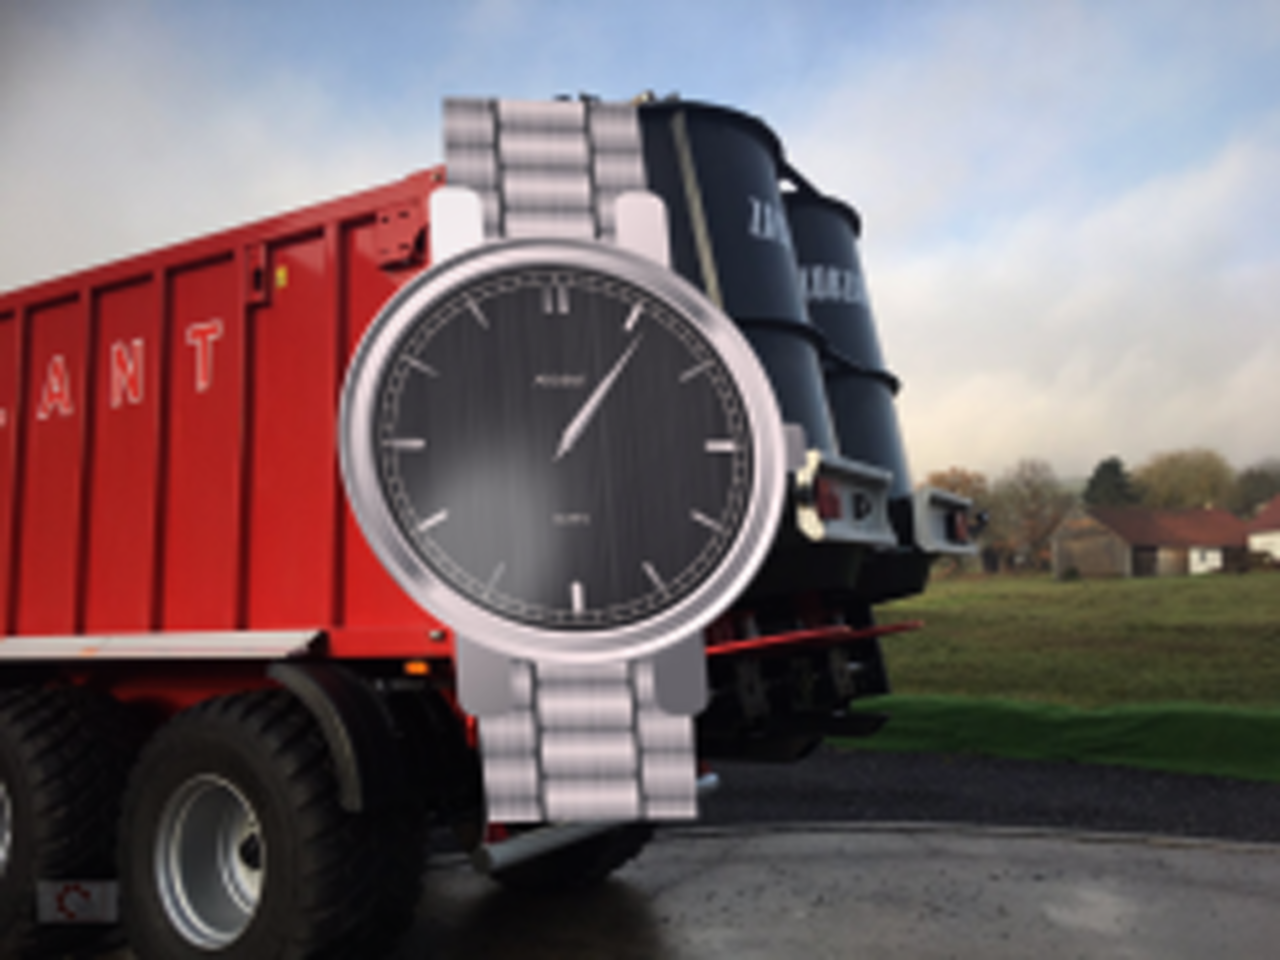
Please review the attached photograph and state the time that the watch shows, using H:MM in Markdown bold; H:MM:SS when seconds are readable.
**1:06**
